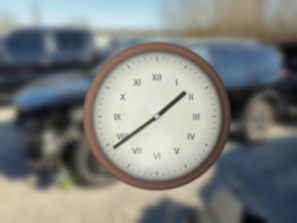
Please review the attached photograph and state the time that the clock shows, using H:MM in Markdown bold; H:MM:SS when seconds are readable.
**1:39**
